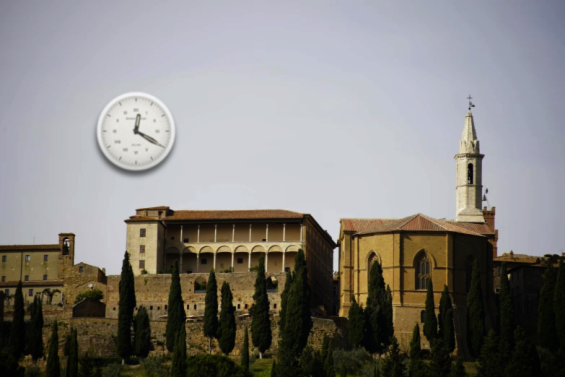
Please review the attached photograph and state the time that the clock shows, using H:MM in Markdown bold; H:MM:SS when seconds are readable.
**12:20**
